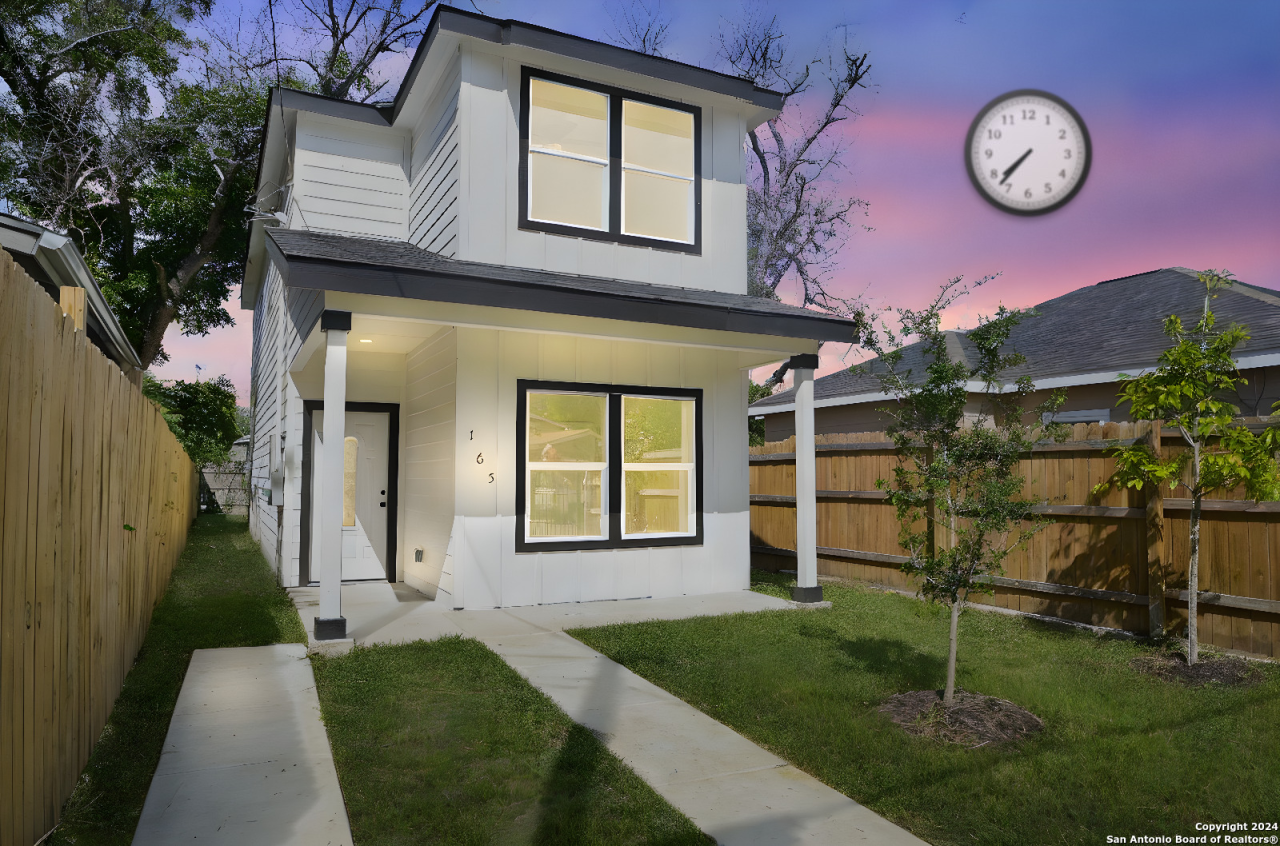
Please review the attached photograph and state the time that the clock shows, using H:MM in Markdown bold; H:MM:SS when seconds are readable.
**7:37**
